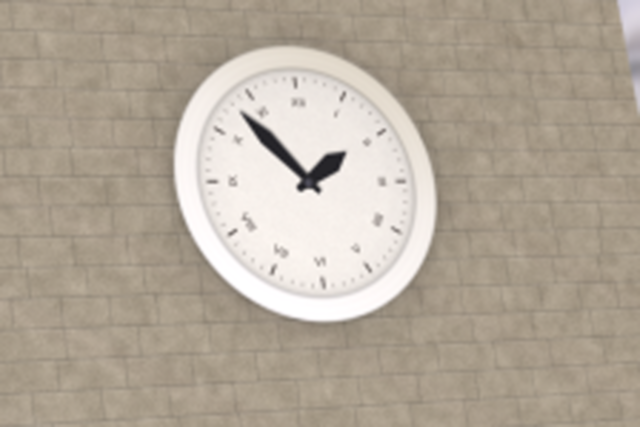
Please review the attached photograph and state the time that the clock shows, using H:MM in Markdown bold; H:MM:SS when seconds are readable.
**1:53**
